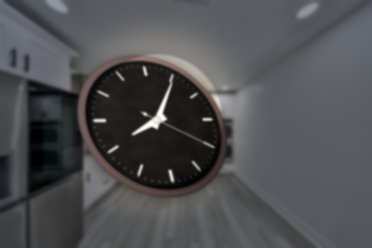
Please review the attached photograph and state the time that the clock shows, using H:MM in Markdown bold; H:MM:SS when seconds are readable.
**8:05:20**
